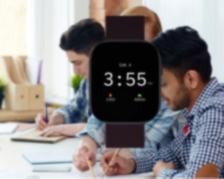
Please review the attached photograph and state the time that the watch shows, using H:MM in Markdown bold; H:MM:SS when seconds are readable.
**3:55**
